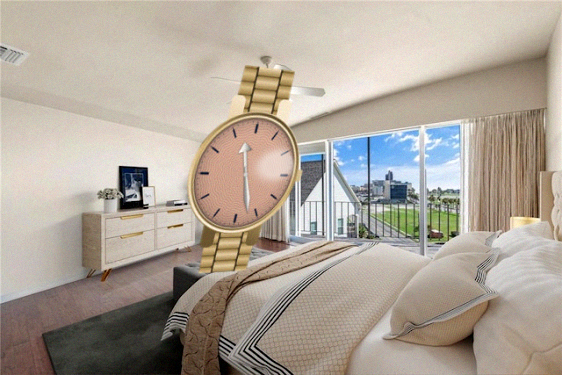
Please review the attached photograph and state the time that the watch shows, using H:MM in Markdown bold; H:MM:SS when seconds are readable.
**11:27**
